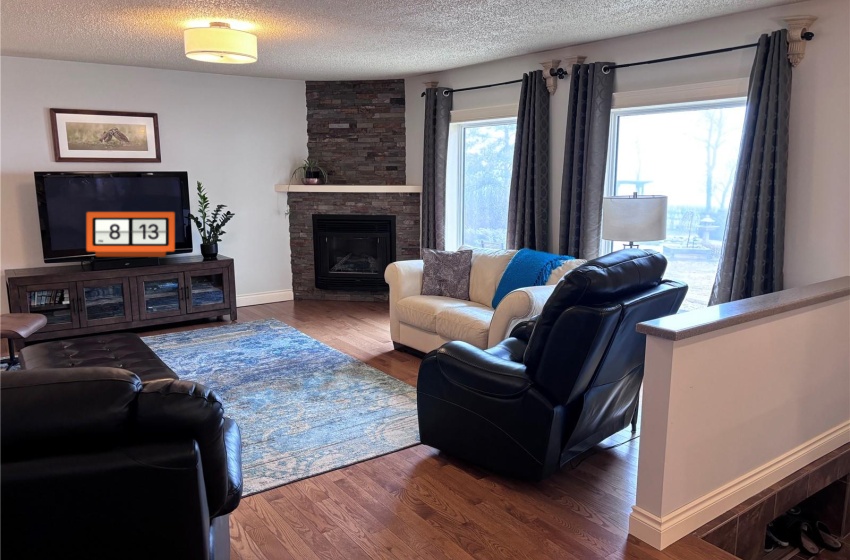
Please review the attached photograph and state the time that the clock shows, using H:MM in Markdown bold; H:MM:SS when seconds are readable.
**8:13**
